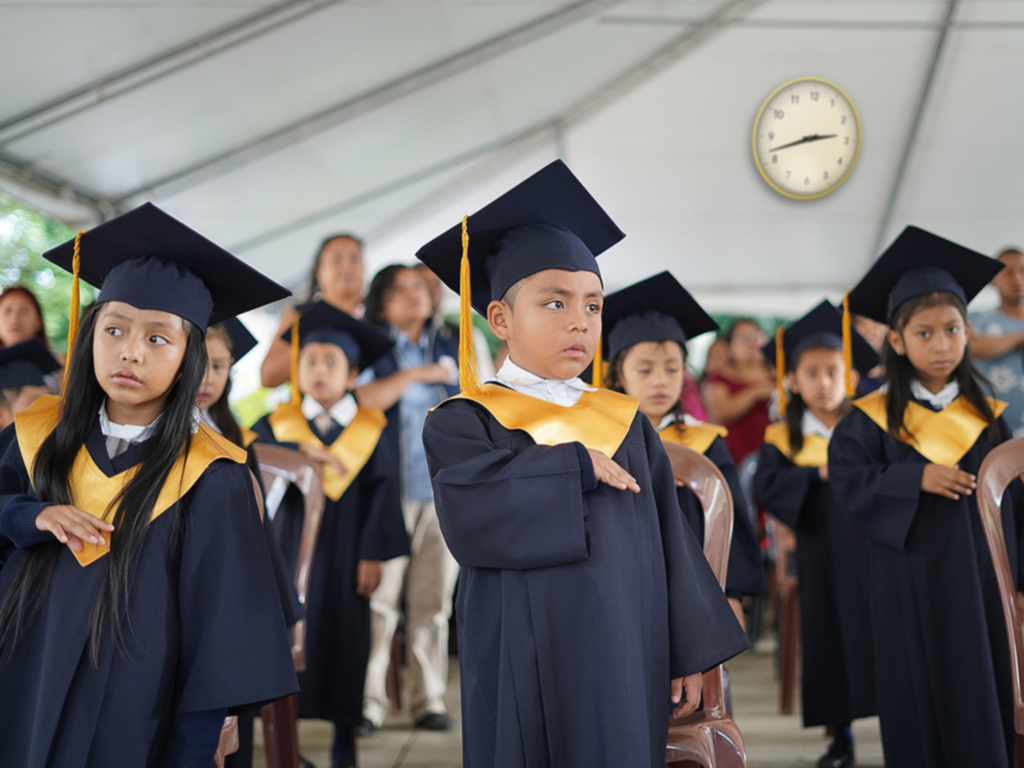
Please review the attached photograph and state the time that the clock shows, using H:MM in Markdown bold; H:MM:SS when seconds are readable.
**2:42**
